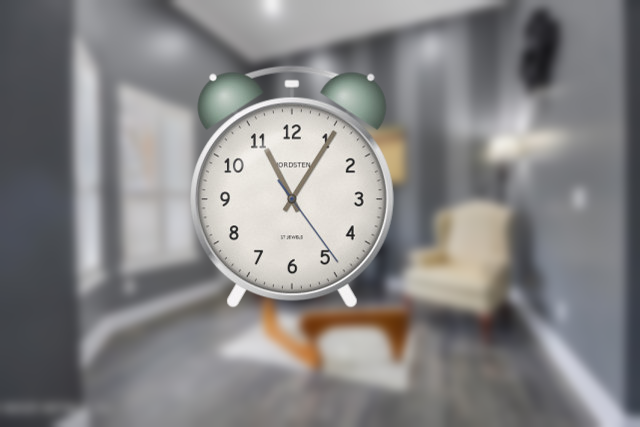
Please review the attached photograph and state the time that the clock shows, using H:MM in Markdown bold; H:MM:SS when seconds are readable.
**11:05:24**
